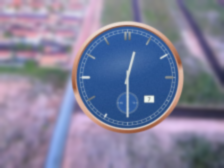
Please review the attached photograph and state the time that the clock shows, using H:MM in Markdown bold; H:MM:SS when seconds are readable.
**12:30**
